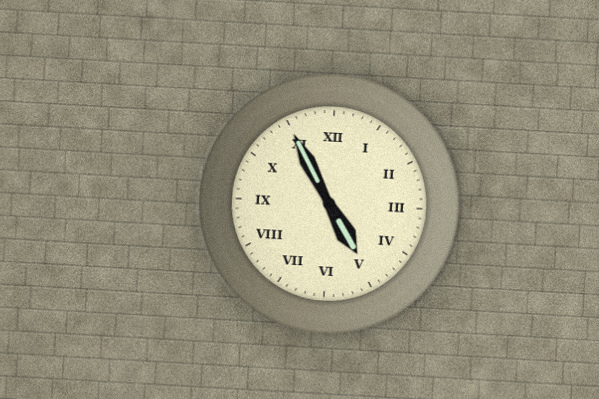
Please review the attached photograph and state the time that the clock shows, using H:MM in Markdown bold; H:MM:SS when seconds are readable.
**4:55**
